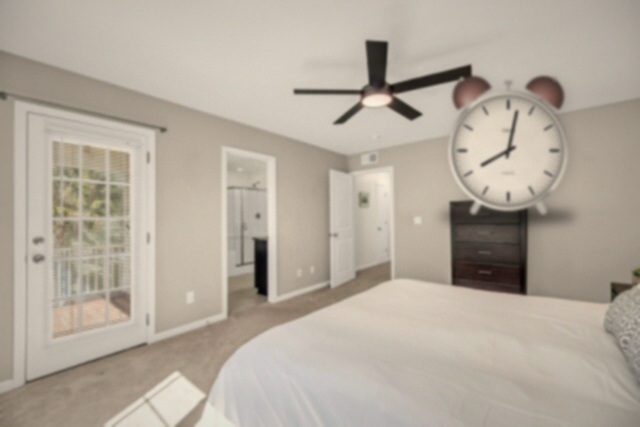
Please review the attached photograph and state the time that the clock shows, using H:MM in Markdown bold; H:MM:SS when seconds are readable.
**8:02**
